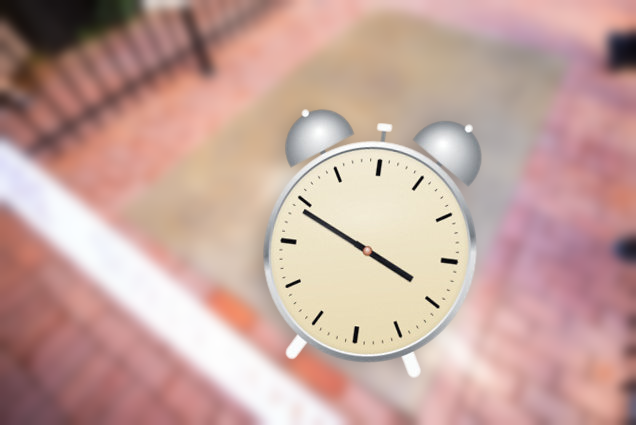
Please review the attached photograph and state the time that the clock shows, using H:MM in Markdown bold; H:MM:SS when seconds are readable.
**3:49**
